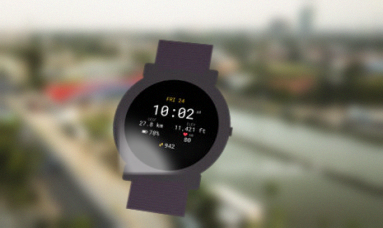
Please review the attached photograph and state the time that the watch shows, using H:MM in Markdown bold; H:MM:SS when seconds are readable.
**10:02**
